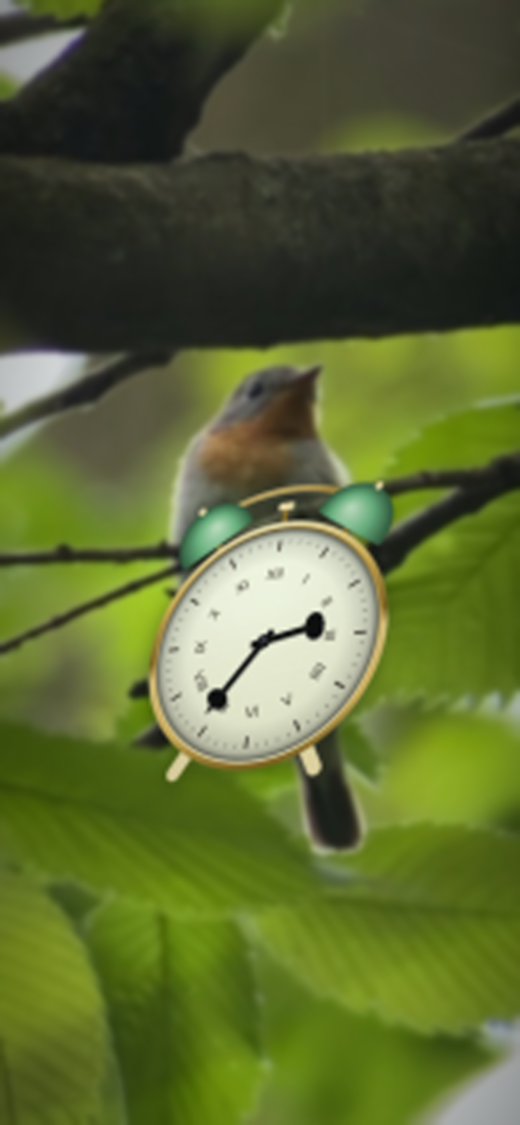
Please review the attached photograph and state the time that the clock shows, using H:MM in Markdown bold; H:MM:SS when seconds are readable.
**2:36**
